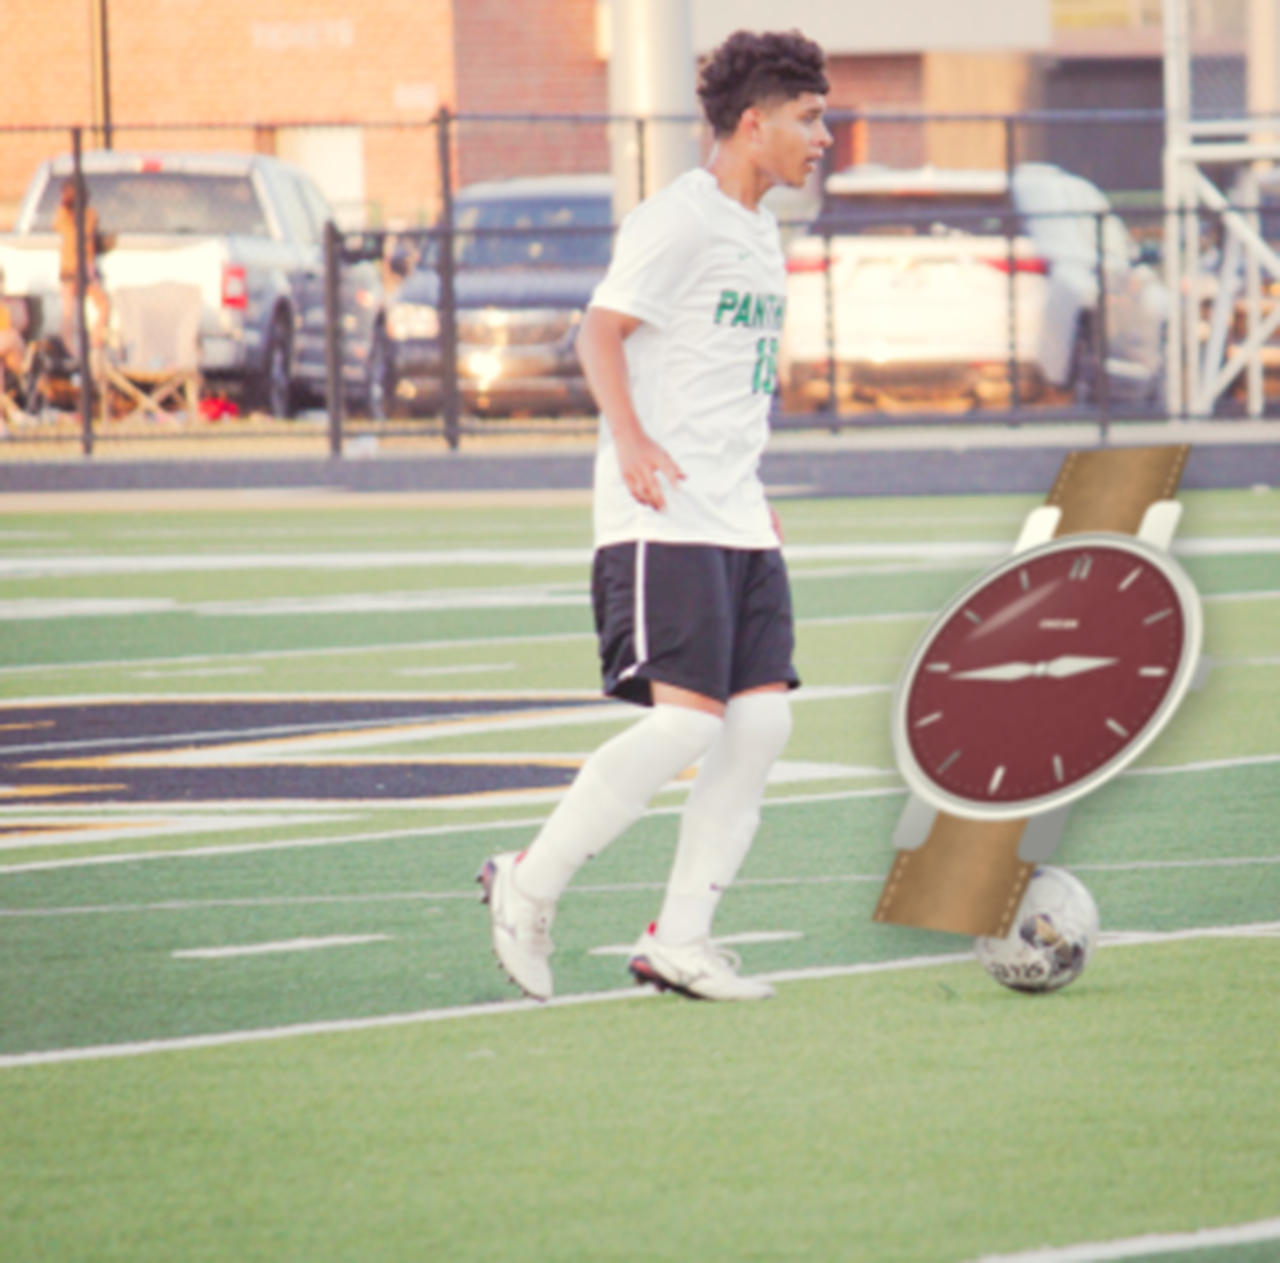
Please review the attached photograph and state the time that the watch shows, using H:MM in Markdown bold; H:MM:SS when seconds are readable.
**2:44**
